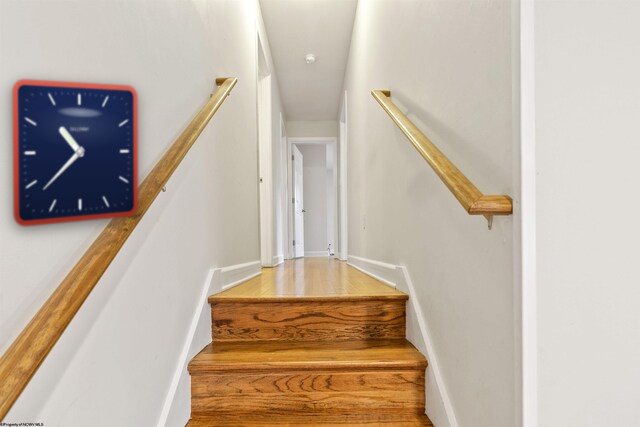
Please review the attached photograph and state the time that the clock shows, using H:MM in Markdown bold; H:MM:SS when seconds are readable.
**10:38**
